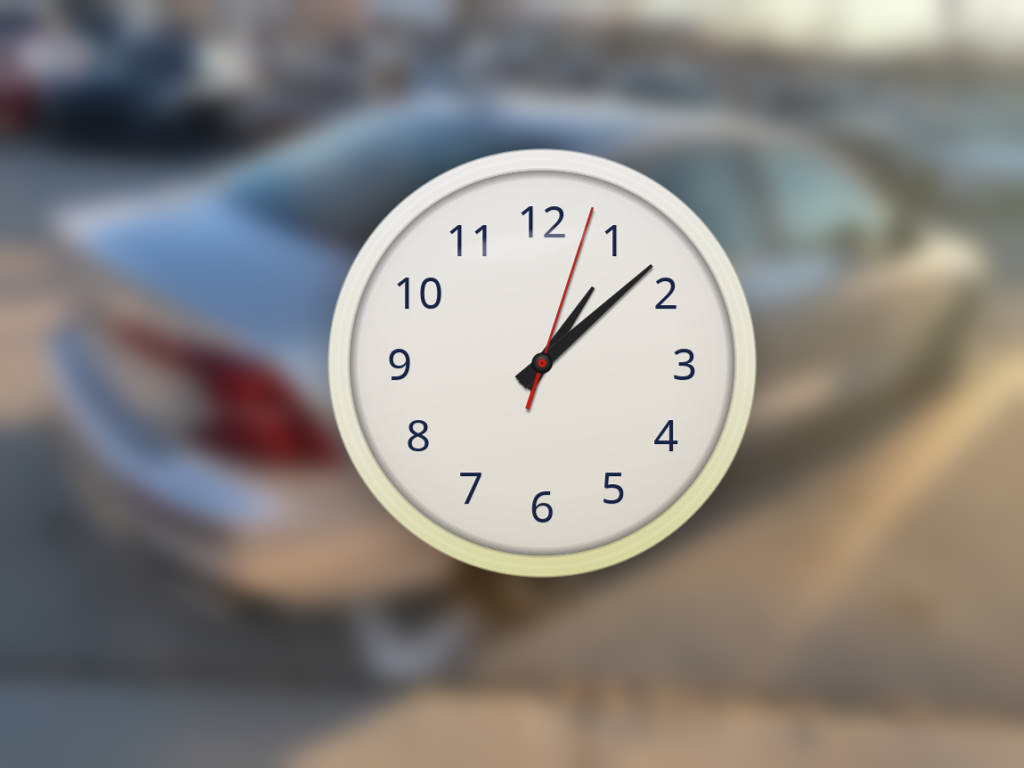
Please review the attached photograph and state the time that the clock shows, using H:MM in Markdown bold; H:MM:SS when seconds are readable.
**1:08:03**
